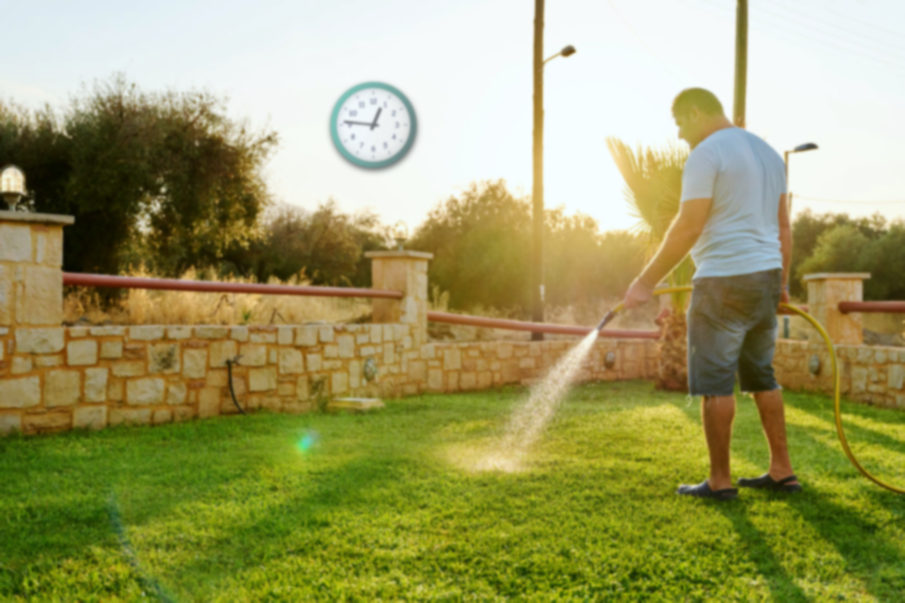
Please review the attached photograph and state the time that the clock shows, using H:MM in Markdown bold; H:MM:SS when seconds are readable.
**12:46**
